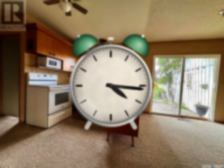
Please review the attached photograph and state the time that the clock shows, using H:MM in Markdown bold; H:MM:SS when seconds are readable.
**4:16**
